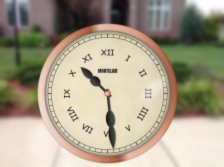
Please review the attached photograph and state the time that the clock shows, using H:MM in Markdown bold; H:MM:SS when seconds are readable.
**10:29**
